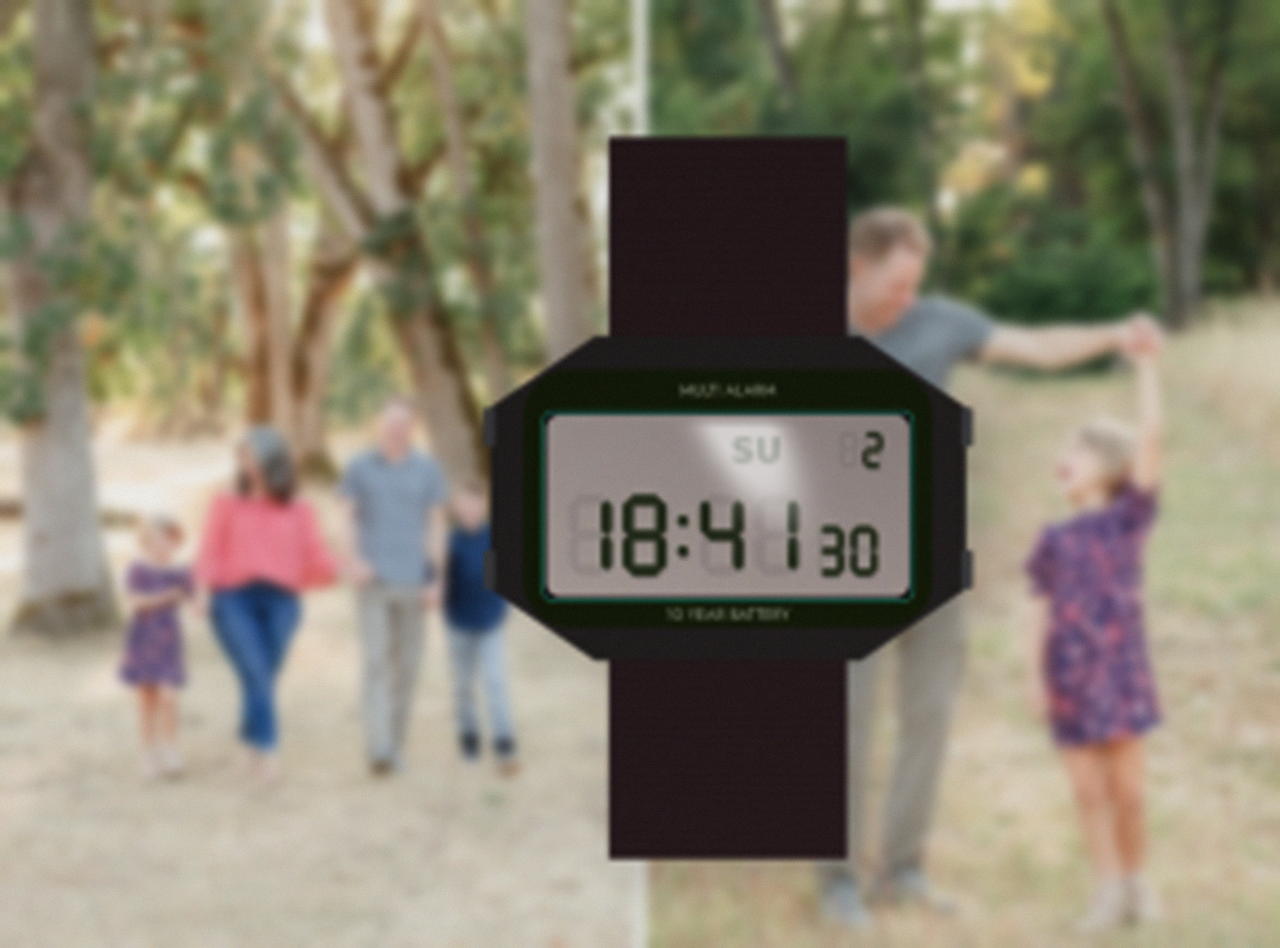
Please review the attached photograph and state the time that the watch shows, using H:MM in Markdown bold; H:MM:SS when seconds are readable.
**18:41:30**
